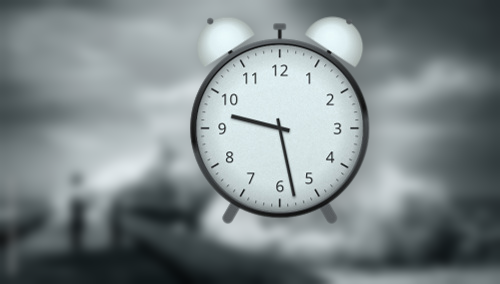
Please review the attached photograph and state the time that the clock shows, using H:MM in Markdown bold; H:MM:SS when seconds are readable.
**9:28**
